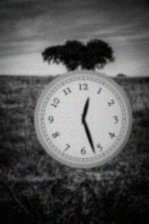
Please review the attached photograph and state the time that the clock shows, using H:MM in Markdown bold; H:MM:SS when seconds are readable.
**12:27**
